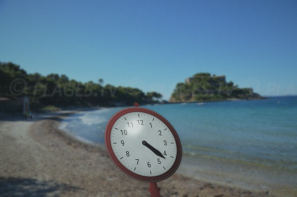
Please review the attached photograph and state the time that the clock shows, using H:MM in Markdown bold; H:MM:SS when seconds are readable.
**4:22**
